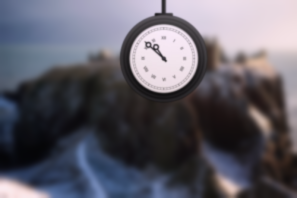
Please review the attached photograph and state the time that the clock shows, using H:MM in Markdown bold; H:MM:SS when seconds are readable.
**10:52**
